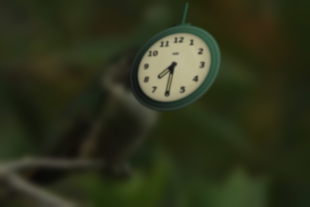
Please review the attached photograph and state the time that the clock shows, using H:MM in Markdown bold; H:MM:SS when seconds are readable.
**7:30**
